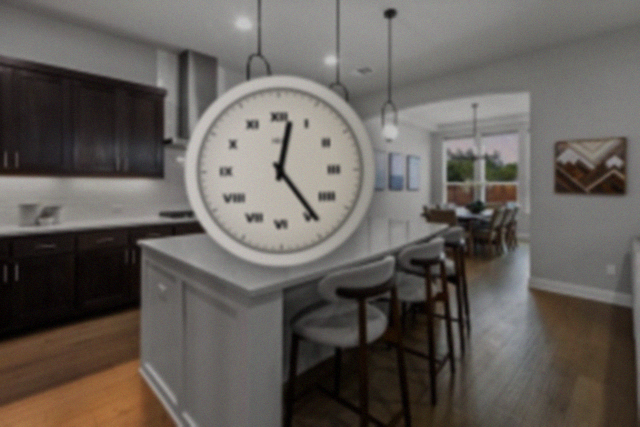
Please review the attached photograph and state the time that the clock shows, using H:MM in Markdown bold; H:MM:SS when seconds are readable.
**12:24**
